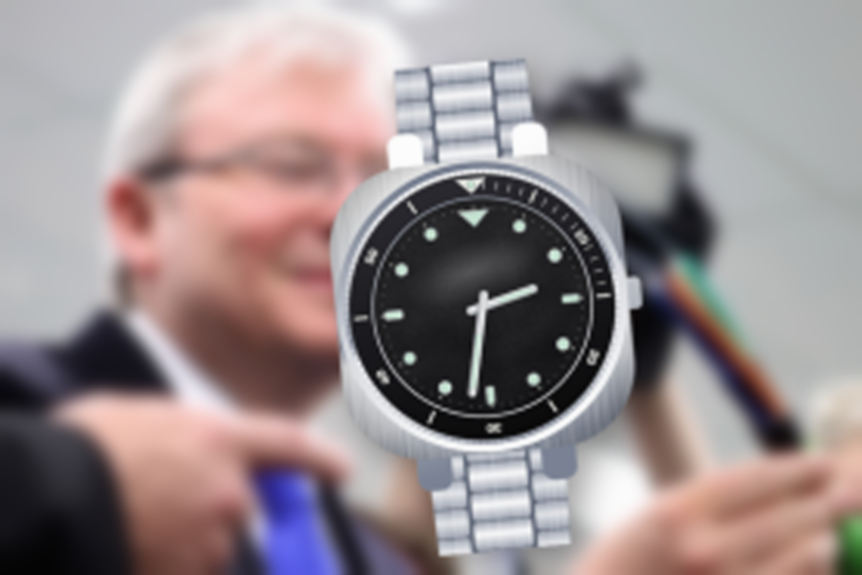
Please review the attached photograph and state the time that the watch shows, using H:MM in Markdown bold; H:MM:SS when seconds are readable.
**2:32**
